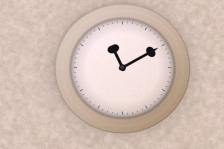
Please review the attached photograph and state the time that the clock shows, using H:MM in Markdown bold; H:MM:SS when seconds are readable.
**11:10**
